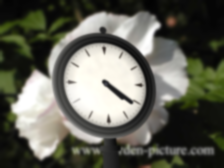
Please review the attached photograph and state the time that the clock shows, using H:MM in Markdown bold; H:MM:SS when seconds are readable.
**4:21**
